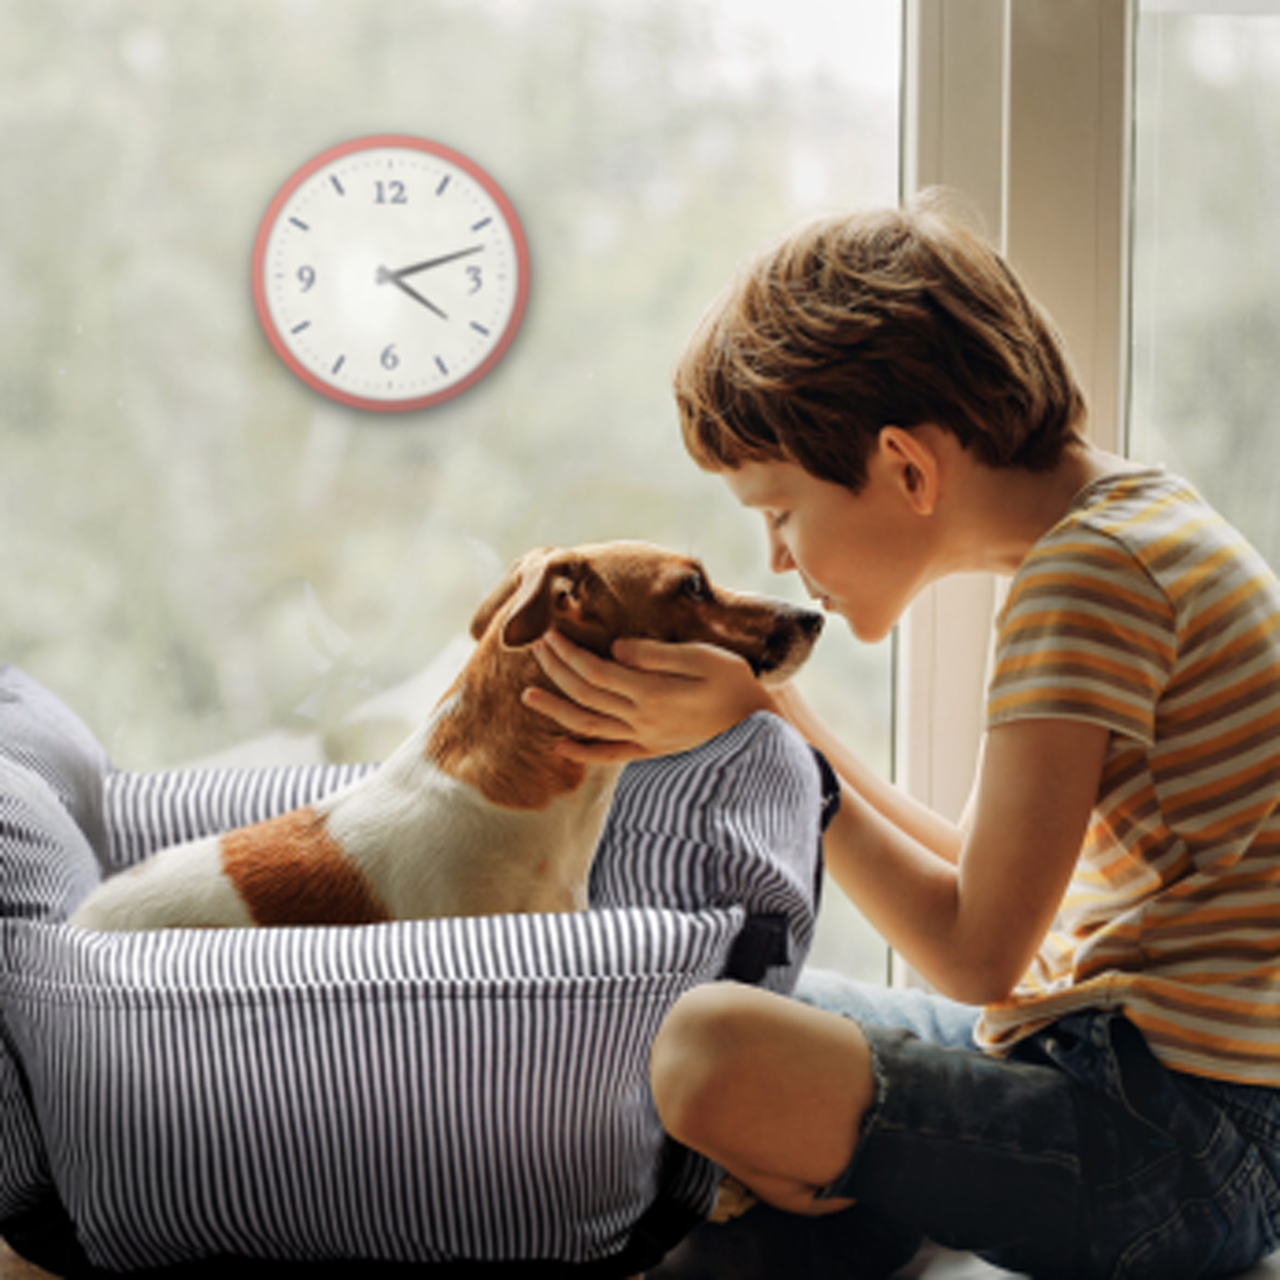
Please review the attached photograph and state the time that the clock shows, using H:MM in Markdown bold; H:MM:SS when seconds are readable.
**4:12**
